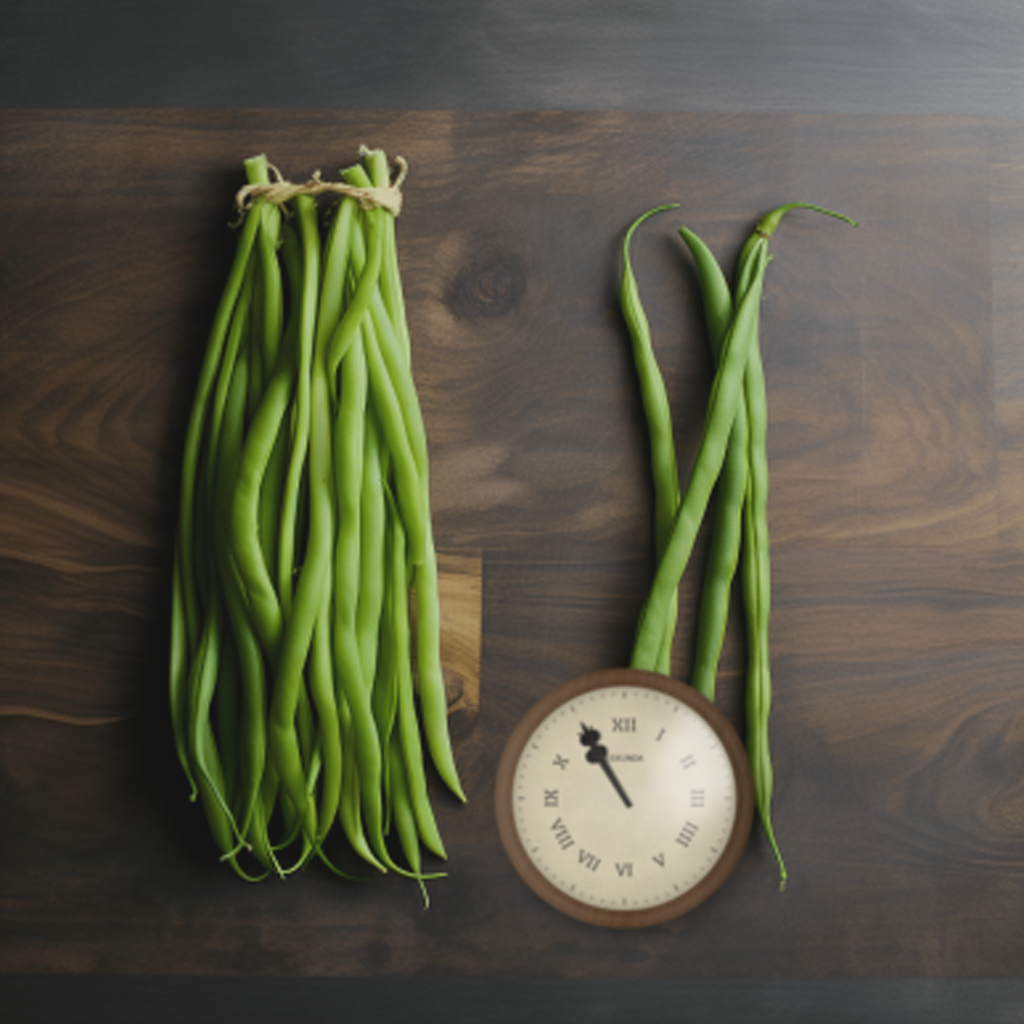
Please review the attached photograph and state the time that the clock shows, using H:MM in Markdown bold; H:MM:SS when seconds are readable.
**10:55**
